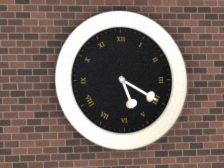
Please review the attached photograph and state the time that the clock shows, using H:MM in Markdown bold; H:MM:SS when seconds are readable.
**5:20**
